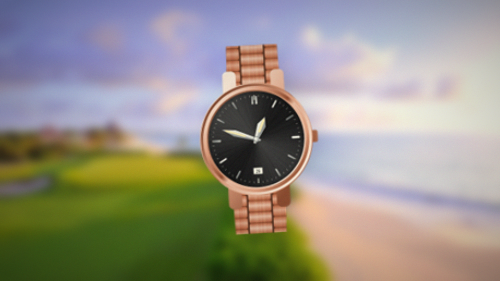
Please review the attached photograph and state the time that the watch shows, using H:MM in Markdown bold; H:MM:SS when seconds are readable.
**12:48**
